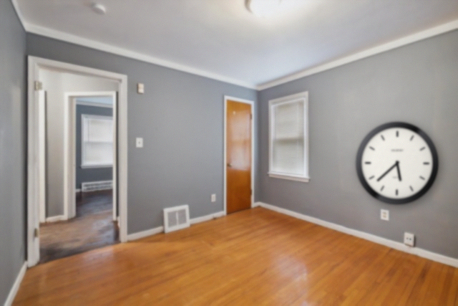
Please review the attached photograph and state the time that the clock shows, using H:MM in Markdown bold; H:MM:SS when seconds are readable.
**5:38**
